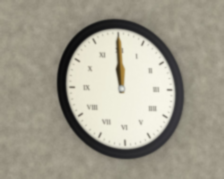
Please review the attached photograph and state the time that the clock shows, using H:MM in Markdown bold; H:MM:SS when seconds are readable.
**12:00**
